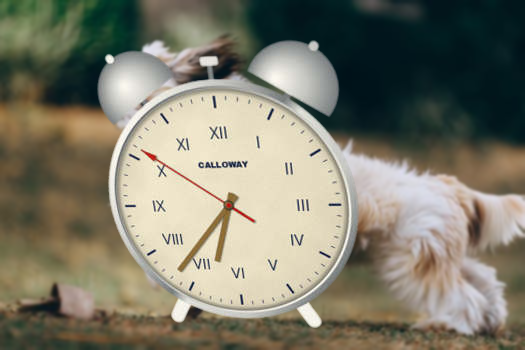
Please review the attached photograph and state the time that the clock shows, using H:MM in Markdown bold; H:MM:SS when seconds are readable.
**6:36:51**
